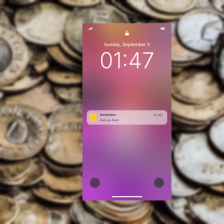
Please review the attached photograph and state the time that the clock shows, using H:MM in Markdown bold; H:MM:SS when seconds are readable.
**1:47**
